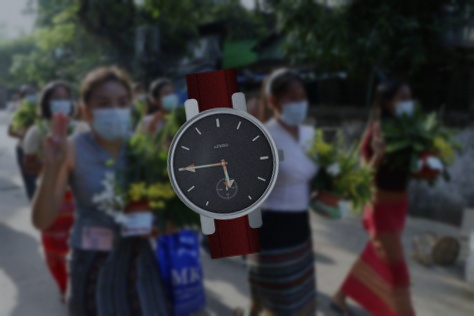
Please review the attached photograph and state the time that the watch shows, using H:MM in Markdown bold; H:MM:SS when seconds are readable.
**5:45**
